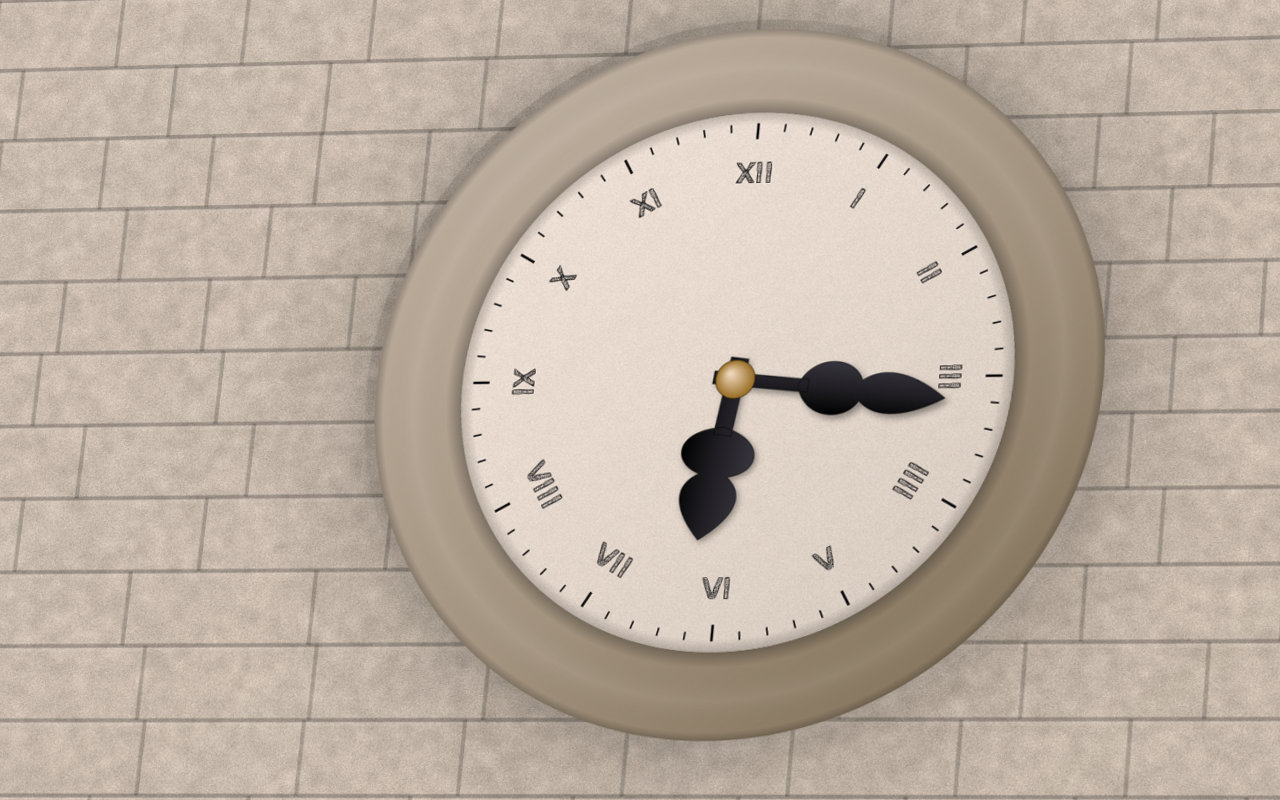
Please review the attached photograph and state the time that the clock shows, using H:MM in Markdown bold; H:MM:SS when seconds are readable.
**6:16**
